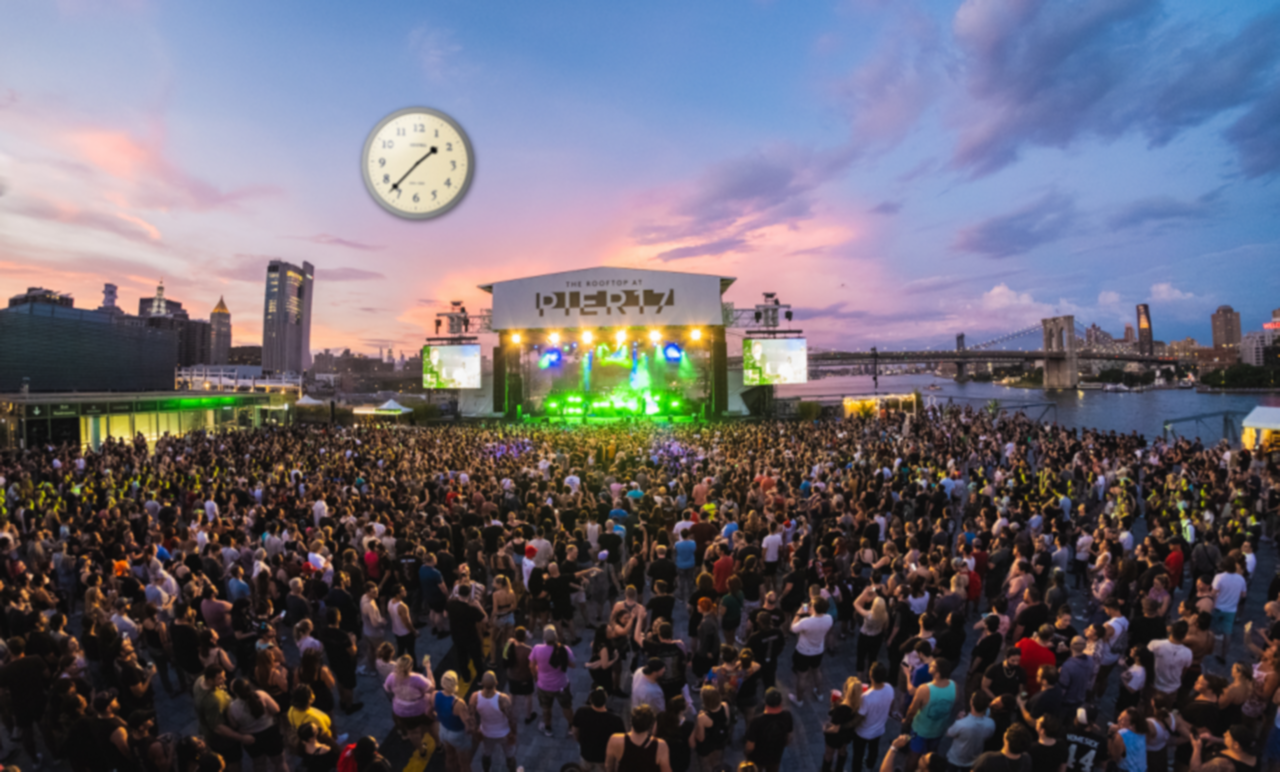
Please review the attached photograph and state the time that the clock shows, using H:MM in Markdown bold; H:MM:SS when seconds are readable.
**1:37**
